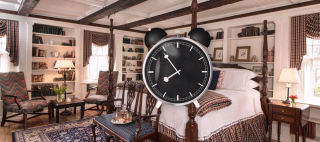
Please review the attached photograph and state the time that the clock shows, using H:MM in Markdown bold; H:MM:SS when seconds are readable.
**7:54**
